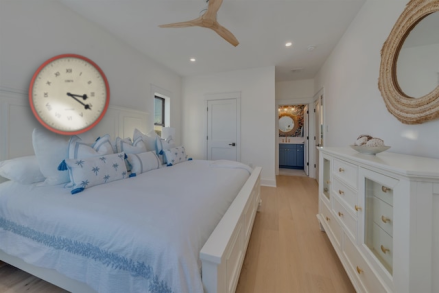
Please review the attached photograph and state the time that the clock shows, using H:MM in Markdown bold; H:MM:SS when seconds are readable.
**3:21**
